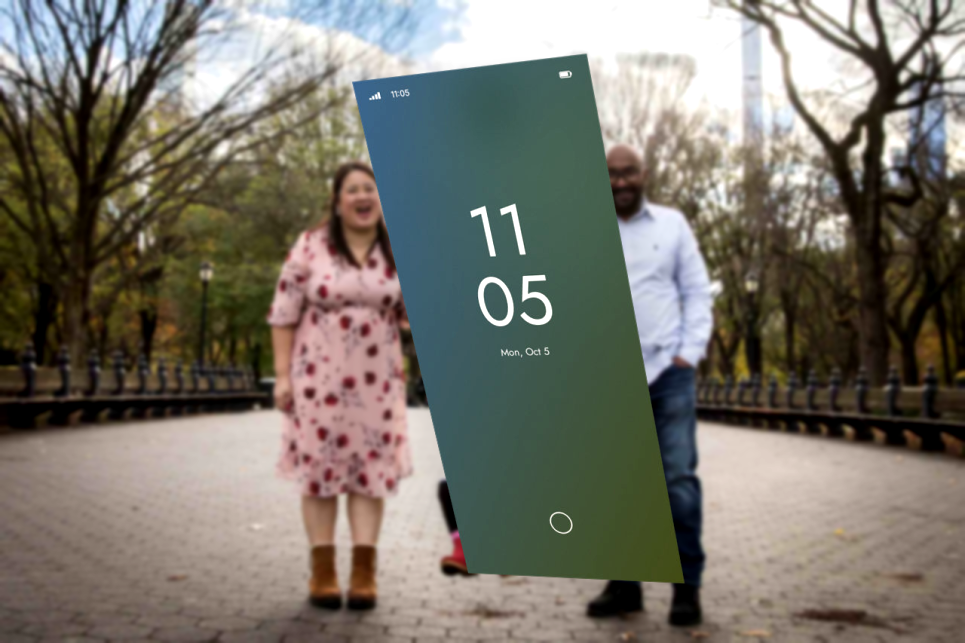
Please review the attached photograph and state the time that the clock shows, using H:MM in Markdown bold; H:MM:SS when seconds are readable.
**11:05**
